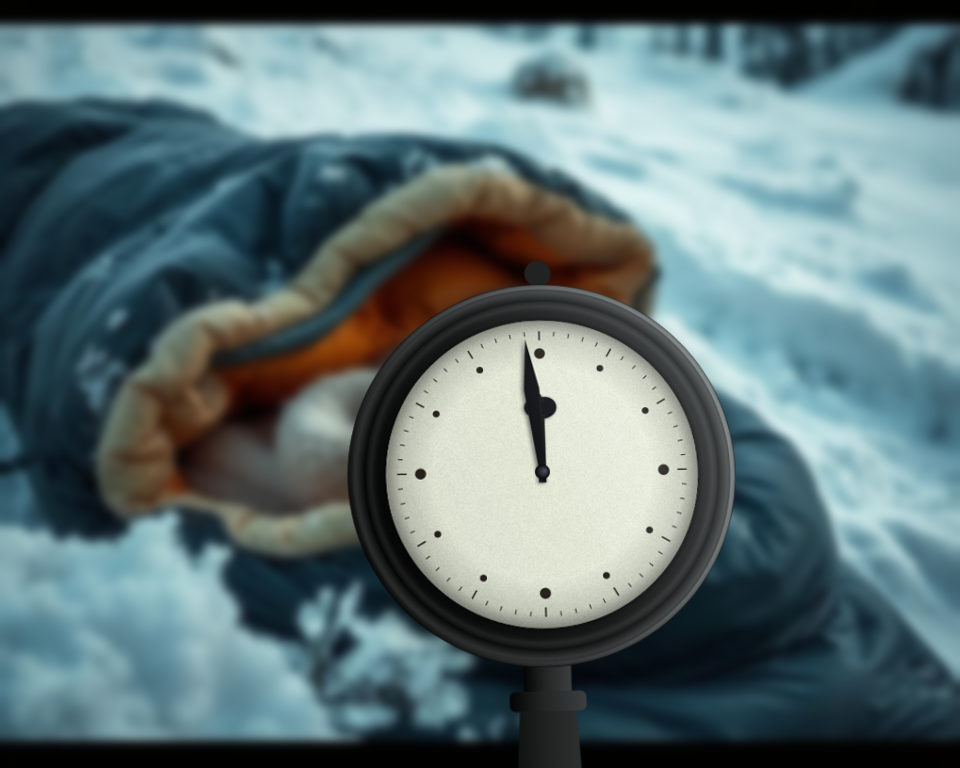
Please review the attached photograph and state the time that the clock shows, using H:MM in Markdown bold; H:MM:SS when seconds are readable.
**11:59**
